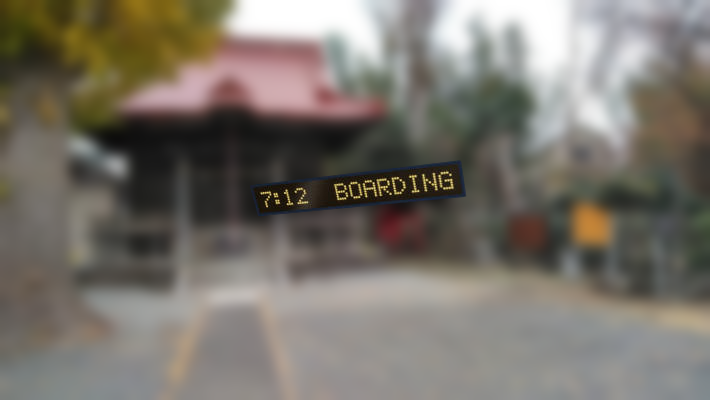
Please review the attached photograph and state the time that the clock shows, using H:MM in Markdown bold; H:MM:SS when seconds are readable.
**7:12**
